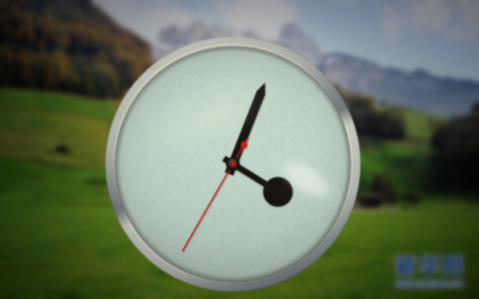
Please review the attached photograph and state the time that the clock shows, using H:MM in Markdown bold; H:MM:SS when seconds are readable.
**4:03:35**
